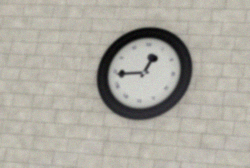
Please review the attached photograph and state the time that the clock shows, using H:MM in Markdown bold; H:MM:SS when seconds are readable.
**12:44**
